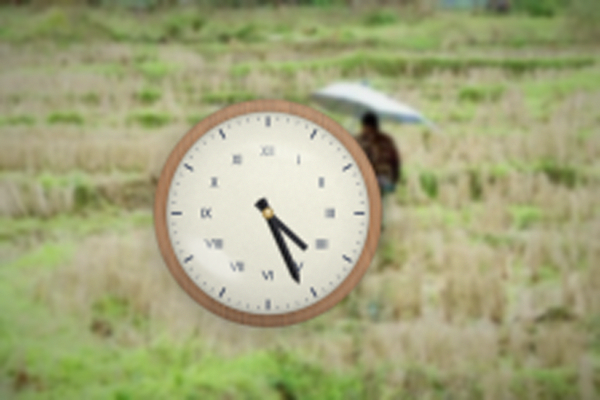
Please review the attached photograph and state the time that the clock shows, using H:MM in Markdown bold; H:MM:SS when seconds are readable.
**4:26**
